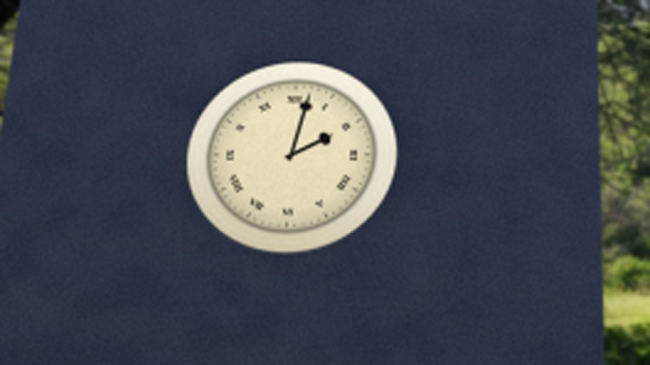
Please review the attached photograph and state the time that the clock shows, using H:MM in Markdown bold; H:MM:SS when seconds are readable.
**2:02**
